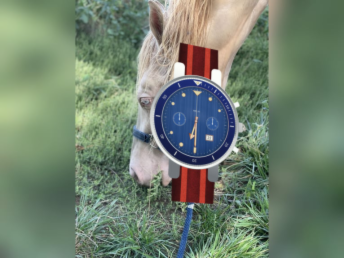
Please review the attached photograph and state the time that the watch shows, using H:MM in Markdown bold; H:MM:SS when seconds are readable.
**6:30**
